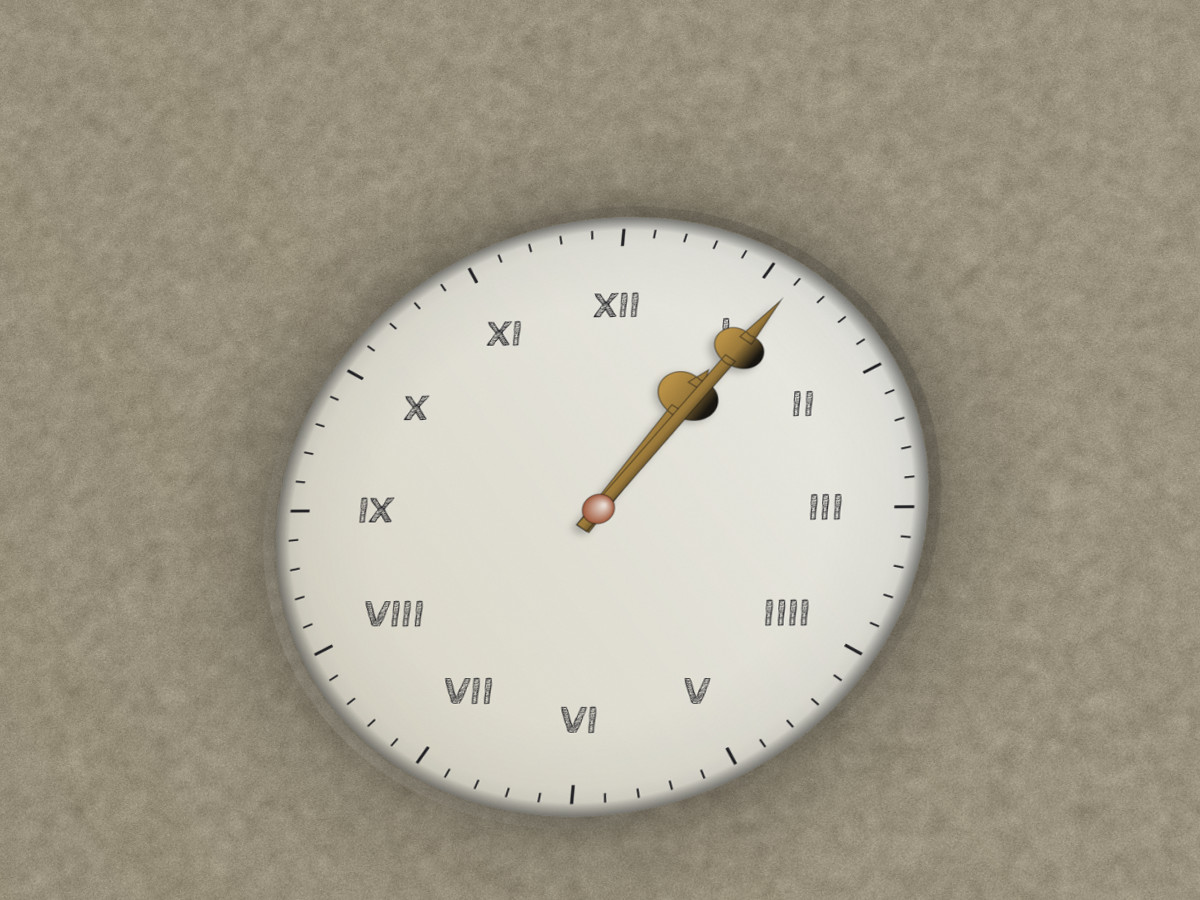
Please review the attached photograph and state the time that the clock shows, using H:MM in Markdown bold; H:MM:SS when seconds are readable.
**1:06**
